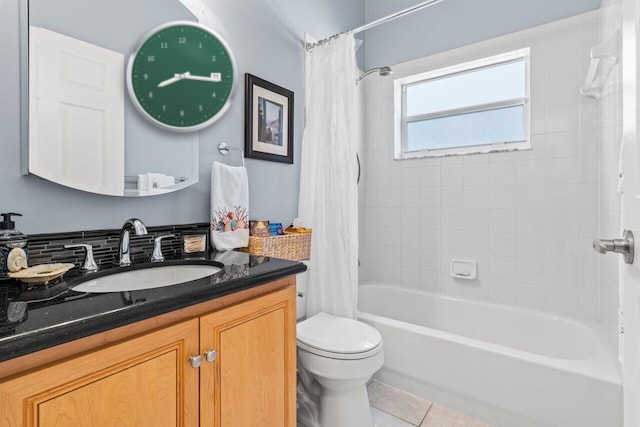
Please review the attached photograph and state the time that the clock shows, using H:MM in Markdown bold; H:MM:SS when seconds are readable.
**8:16**
